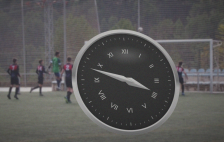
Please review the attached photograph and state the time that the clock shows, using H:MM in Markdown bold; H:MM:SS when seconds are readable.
**3:48**
